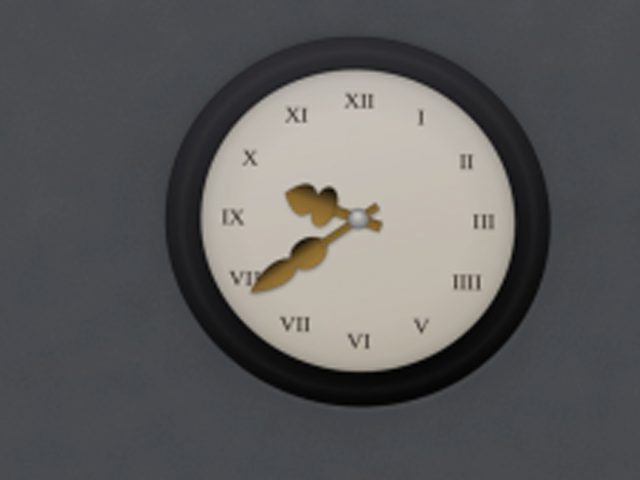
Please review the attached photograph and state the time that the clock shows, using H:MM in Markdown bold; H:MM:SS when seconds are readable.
**9:39**
